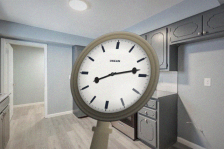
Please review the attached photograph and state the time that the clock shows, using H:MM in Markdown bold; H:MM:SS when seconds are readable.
**8:13**
